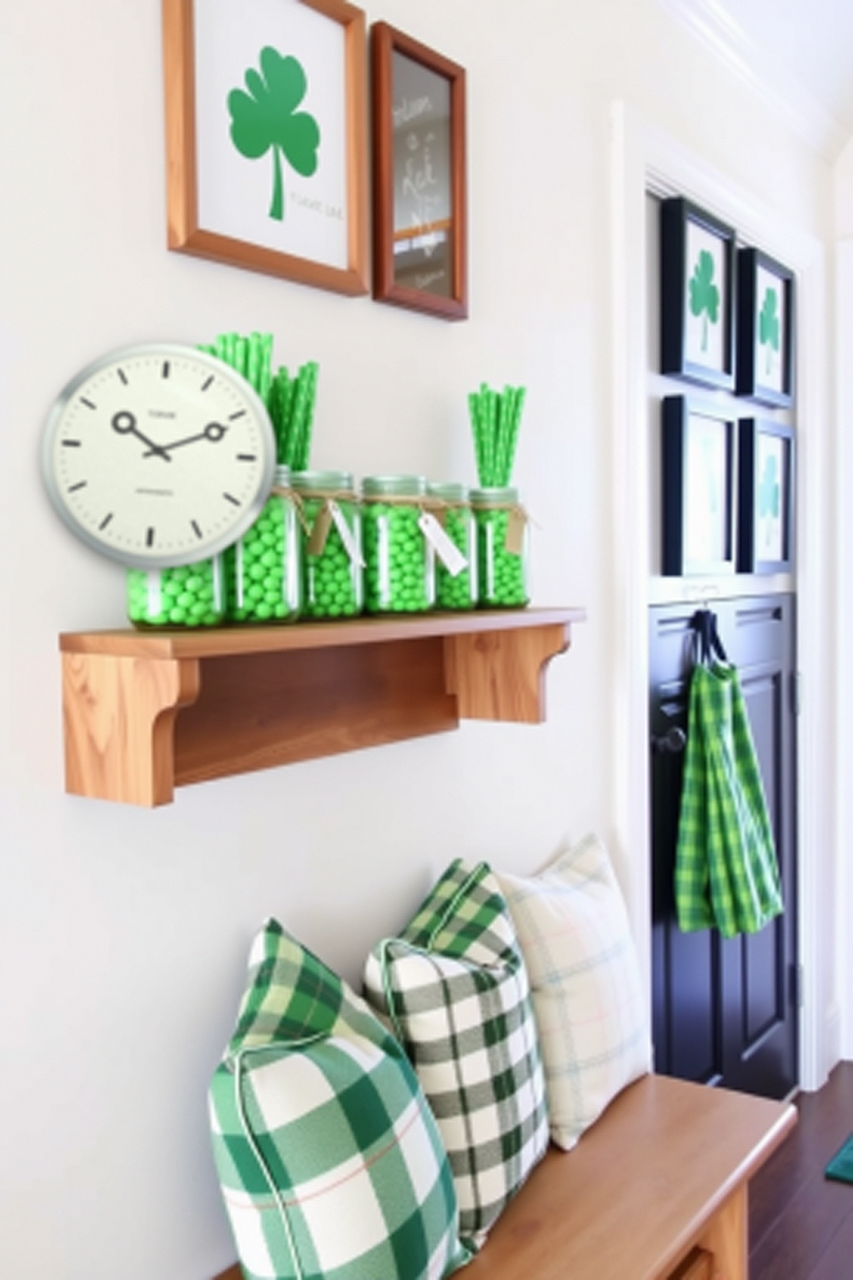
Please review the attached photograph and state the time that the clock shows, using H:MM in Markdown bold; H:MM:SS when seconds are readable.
**10:11**
